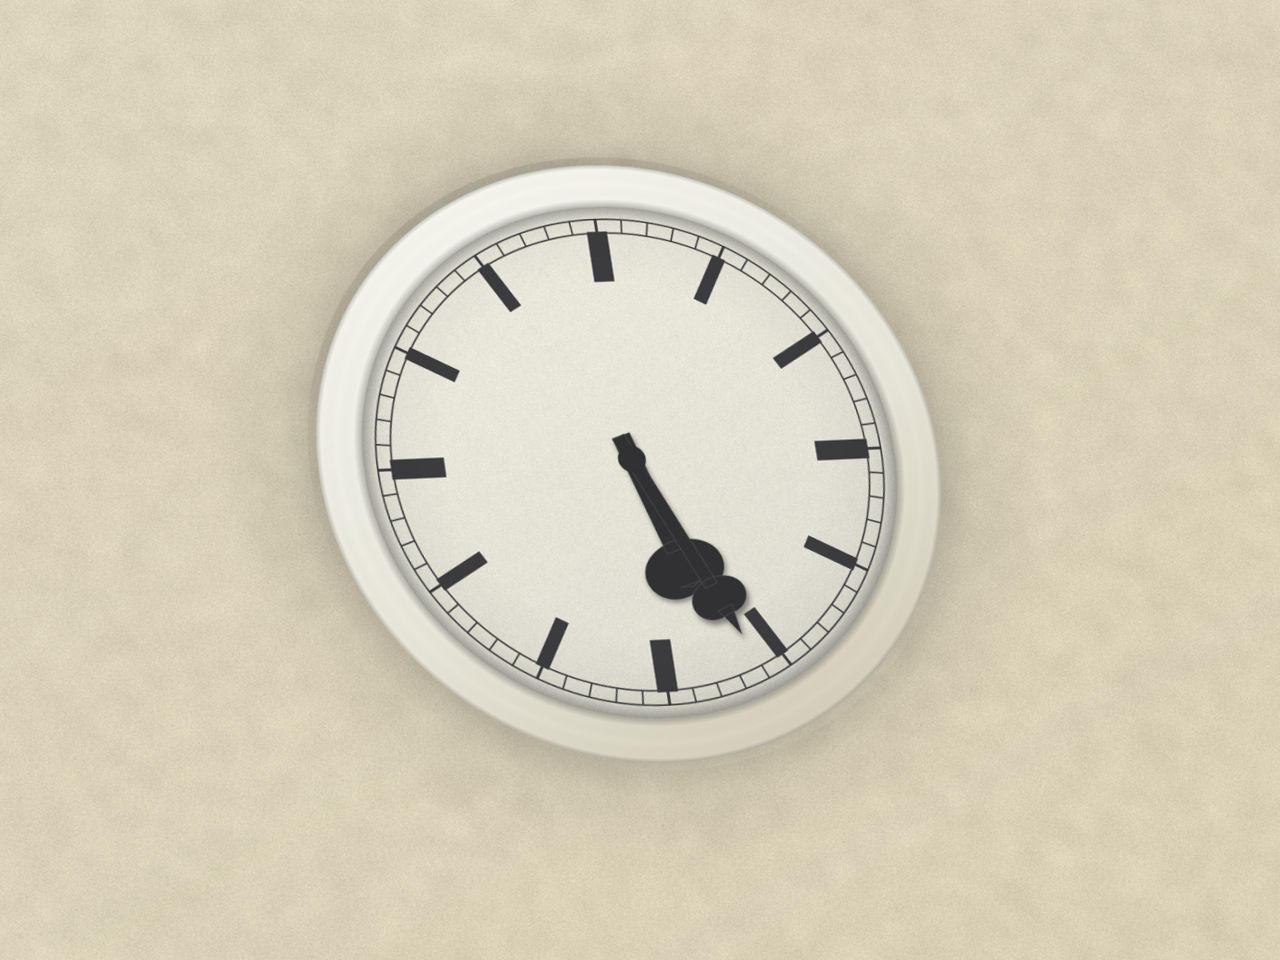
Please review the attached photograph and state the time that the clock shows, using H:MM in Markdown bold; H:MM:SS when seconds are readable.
**5:26**
